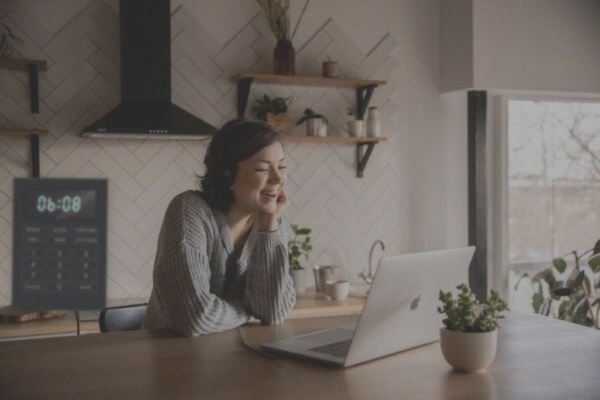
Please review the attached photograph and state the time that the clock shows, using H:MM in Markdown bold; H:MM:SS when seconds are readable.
**6:08**
